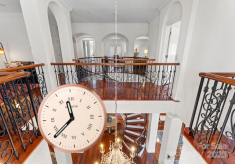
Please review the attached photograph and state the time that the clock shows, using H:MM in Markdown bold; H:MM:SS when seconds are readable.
**11:38**
